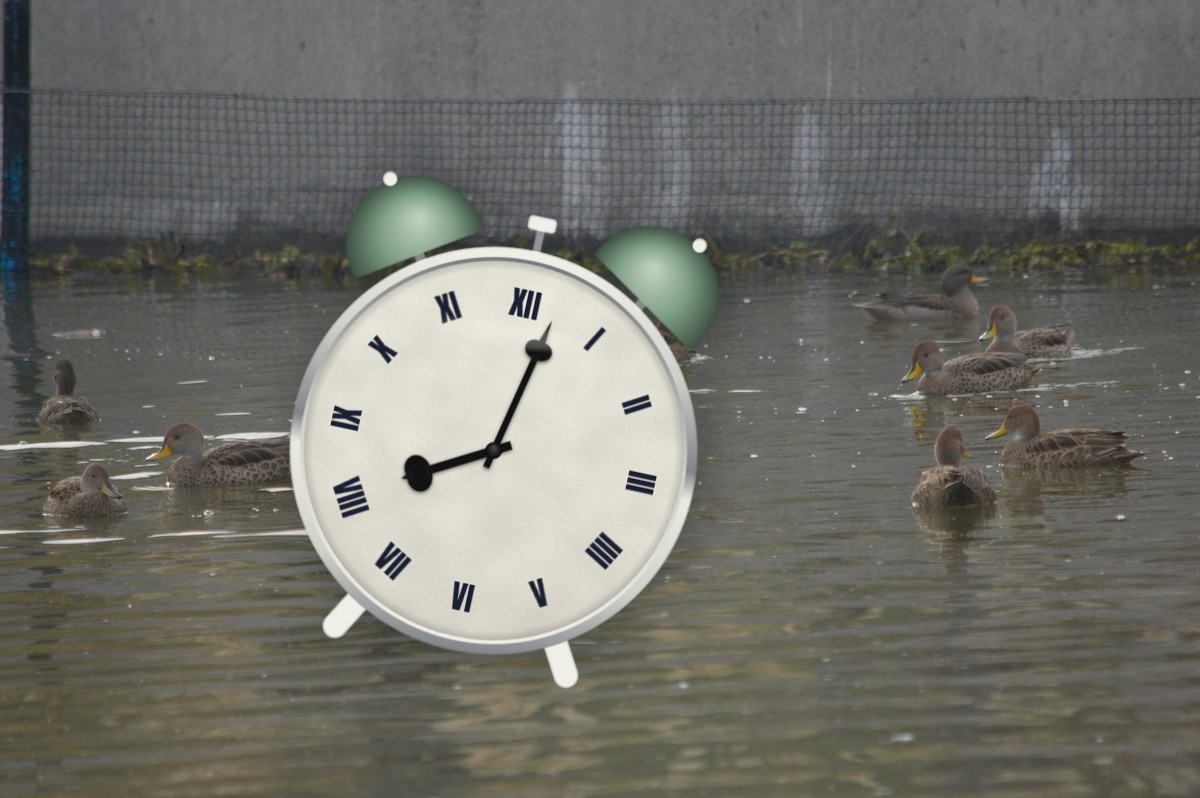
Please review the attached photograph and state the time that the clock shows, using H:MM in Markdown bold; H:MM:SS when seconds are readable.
**8:02**
